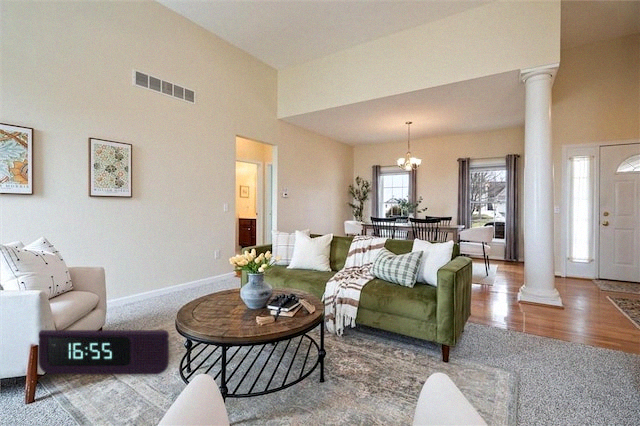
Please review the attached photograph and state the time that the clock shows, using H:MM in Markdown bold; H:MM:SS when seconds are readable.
**16:55**
